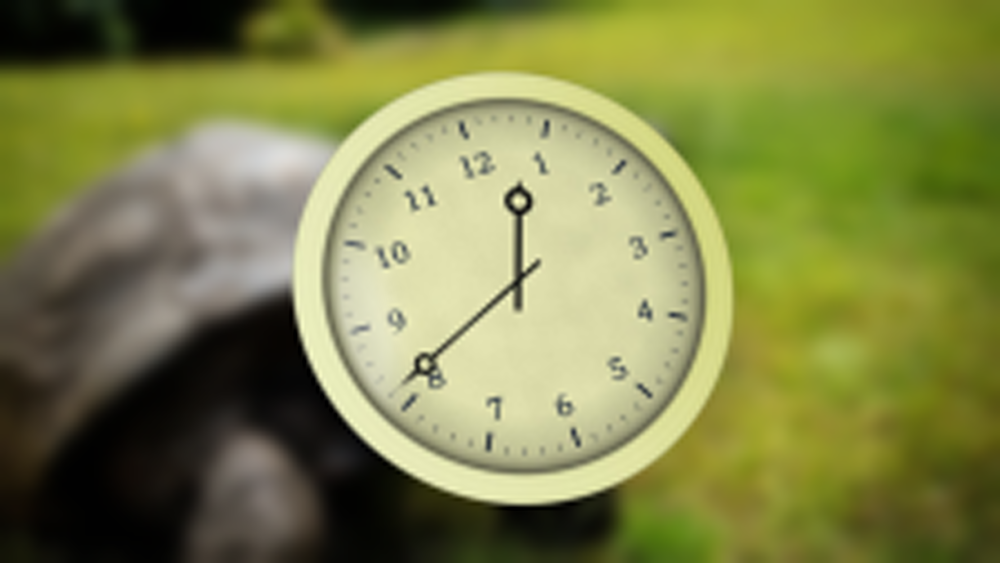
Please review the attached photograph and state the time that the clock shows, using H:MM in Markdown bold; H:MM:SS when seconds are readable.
**12:41**
